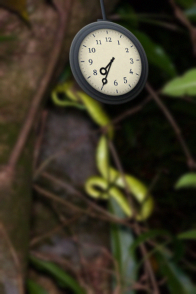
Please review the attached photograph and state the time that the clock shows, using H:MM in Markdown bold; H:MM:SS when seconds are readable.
**7:35**
